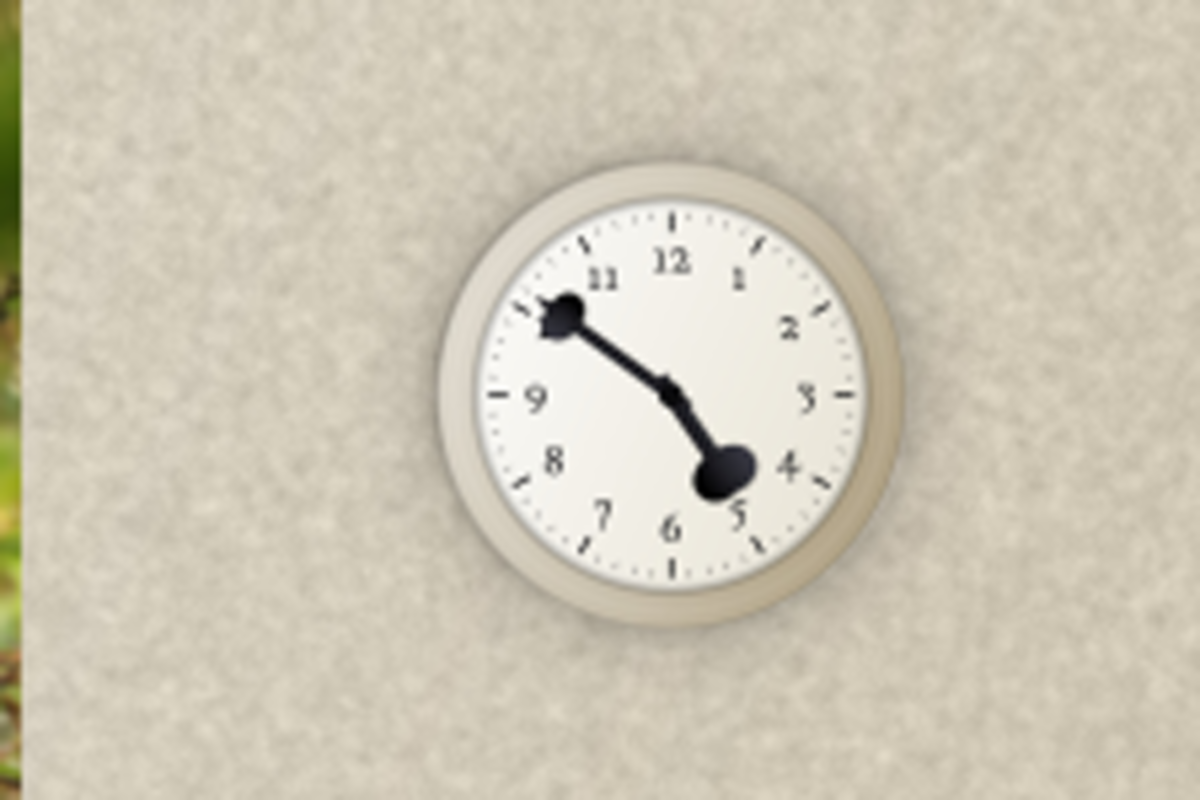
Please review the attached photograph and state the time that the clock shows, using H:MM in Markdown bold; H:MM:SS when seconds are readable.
**4:51**
